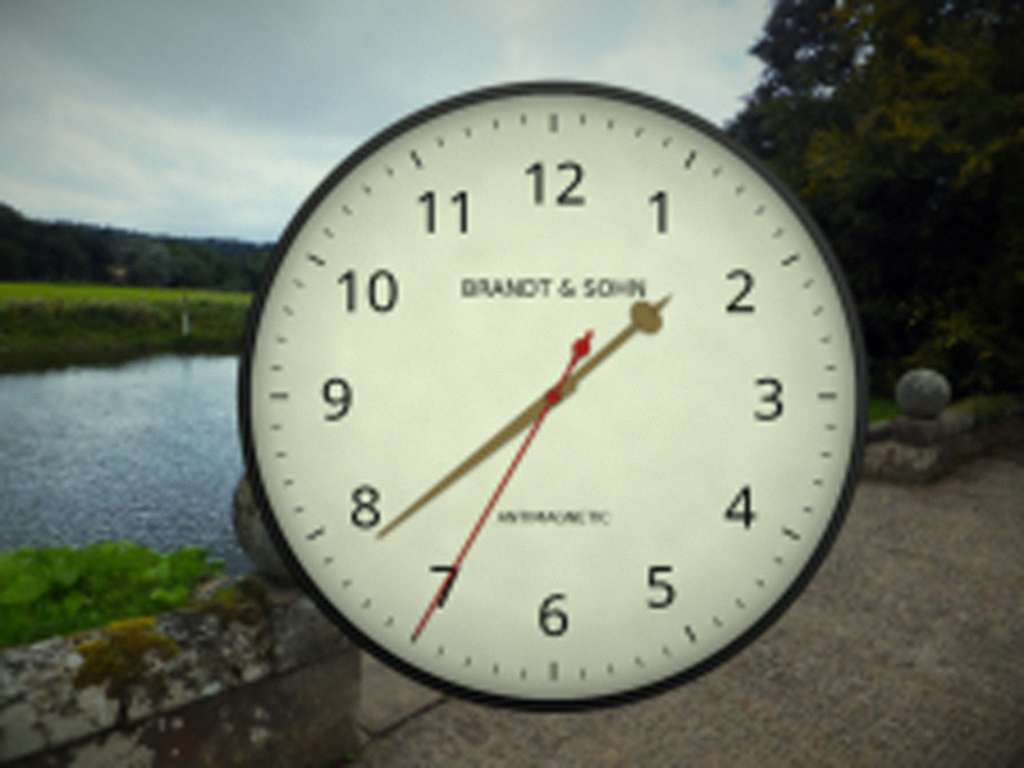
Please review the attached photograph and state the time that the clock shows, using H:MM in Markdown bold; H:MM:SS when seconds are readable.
**1:38:35**
